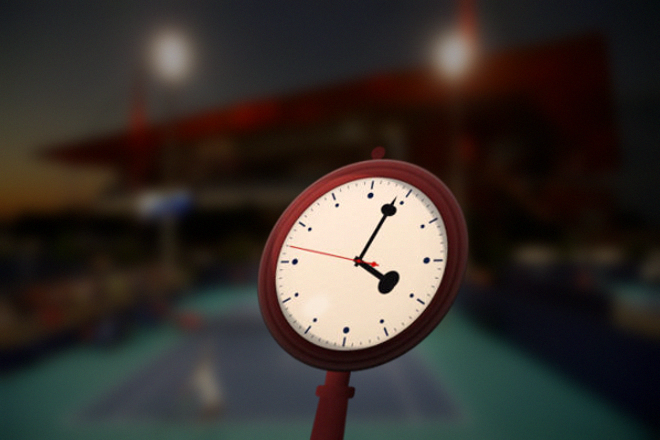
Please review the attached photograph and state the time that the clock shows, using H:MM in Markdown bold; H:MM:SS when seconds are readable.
**4:03:47**
